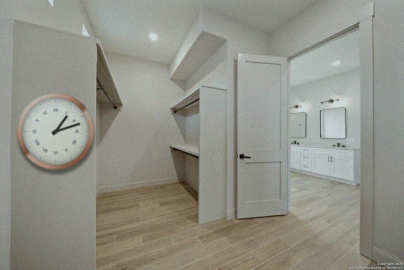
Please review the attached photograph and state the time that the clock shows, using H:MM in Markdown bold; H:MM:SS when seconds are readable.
**1:12**
